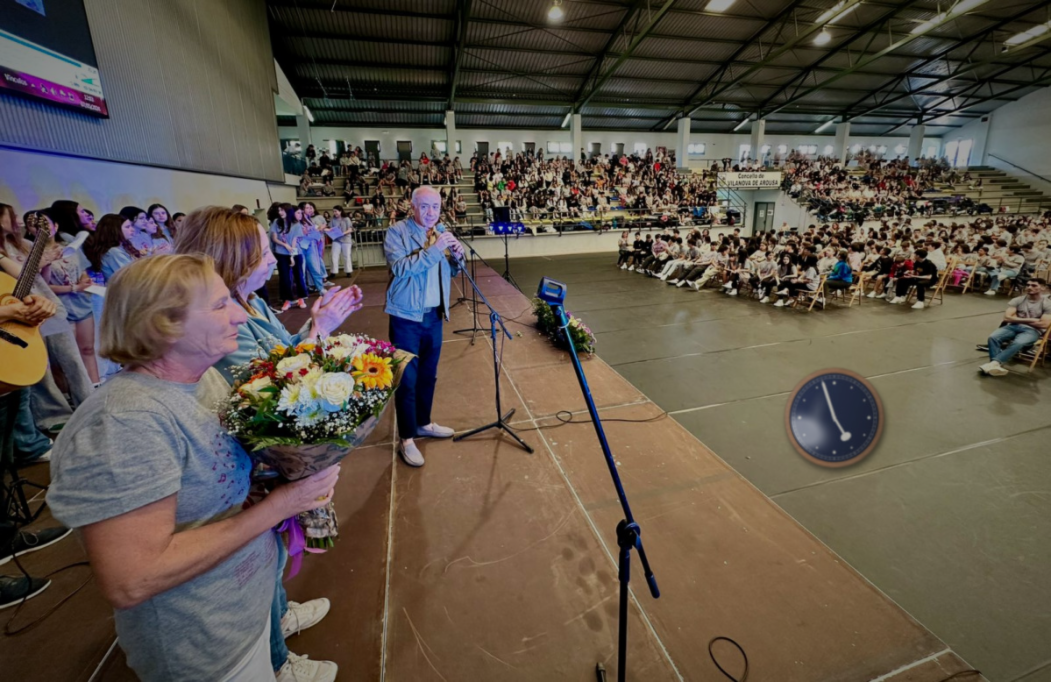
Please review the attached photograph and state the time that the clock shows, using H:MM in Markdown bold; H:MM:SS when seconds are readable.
**4:57**
